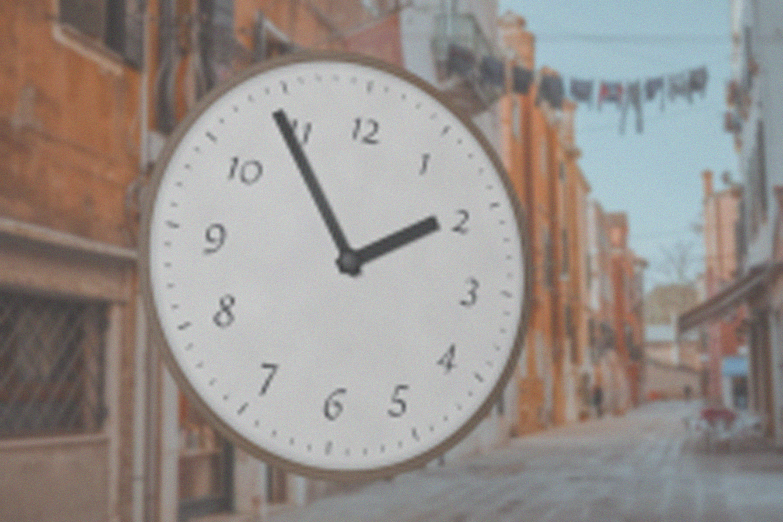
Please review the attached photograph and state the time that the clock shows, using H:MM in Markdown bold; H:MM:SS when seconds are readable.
**1:54**
